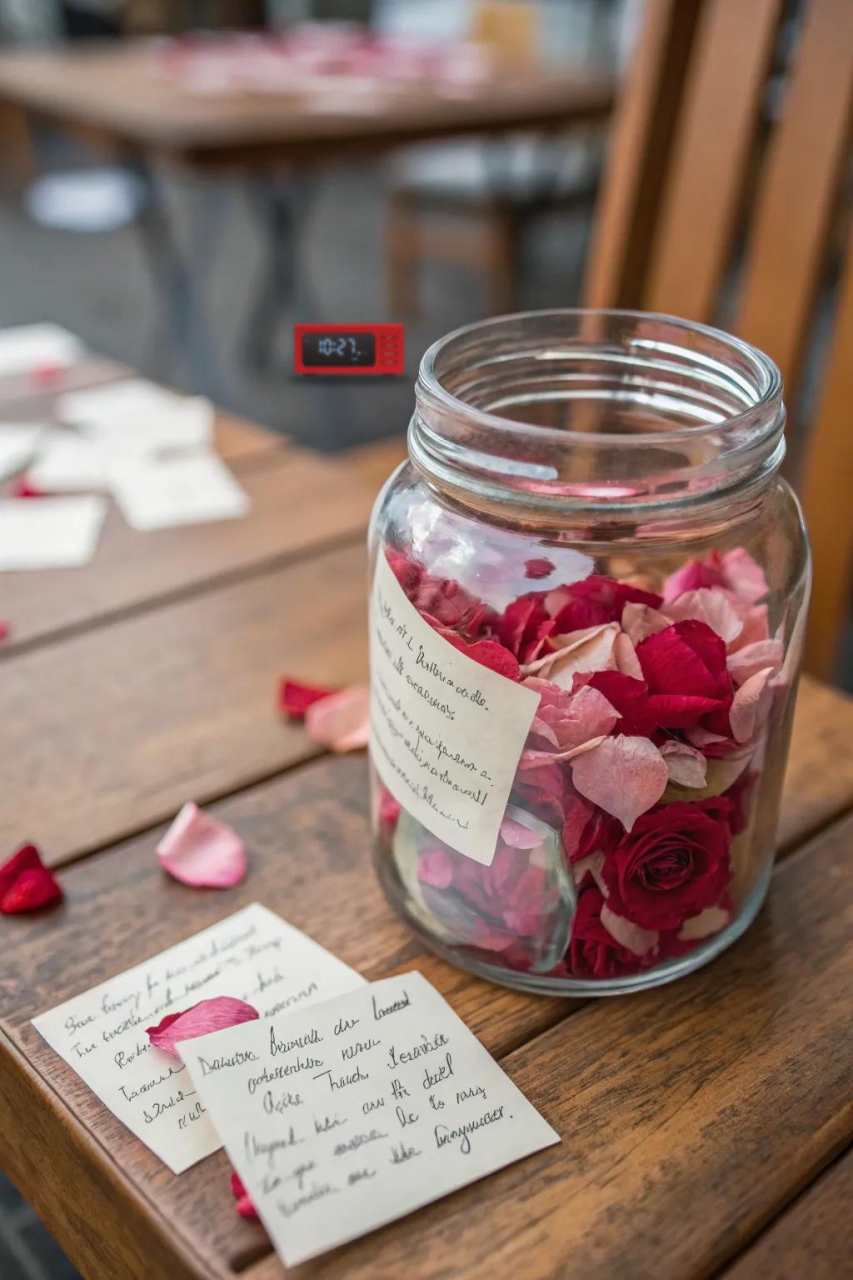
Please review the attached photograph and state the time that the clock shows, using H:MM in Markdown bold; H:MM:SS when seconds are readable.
**10:27**
